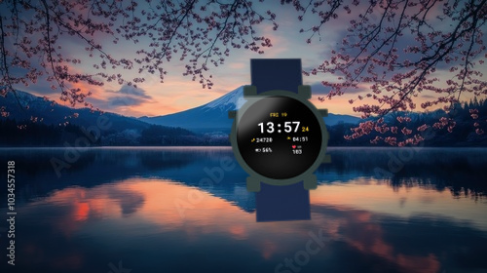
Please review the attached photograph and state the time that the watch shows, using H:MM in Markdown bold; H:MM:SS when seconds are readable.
**13:57**
